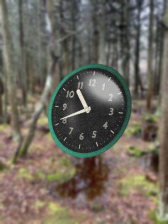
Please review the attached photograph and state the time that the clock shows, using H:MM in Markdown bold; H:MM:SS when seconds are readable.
**10:41**
